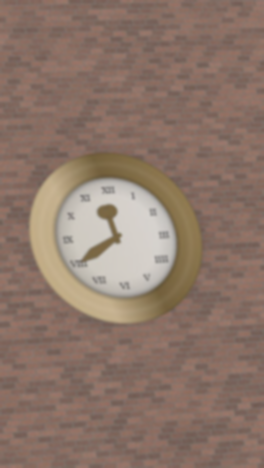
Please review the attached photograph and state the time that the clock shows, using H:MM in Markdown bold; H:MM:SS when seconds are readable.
**11:40**
